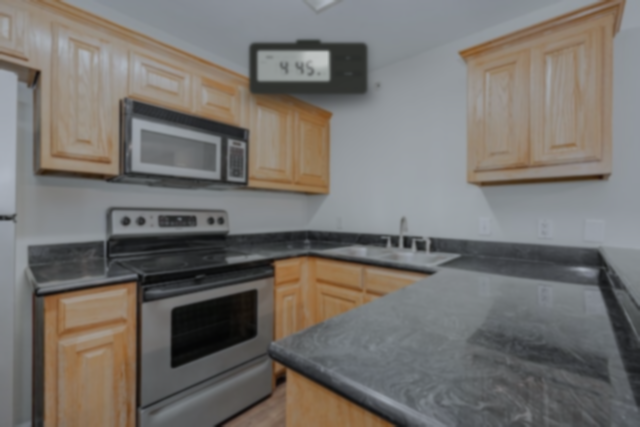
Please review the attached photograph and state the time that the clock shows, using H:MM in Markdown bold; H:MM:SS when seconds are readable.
**4:45**
